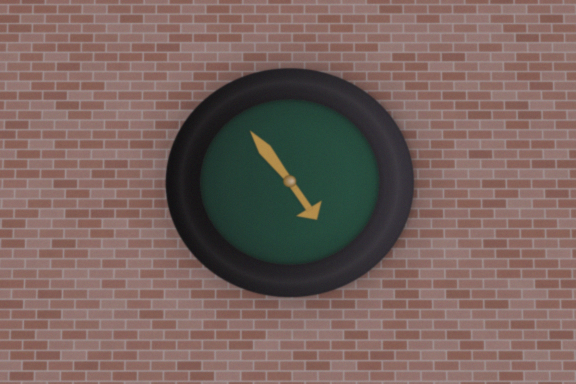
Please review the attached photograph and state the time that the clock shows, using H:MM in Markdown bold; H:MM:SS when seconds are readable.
**4:54**
